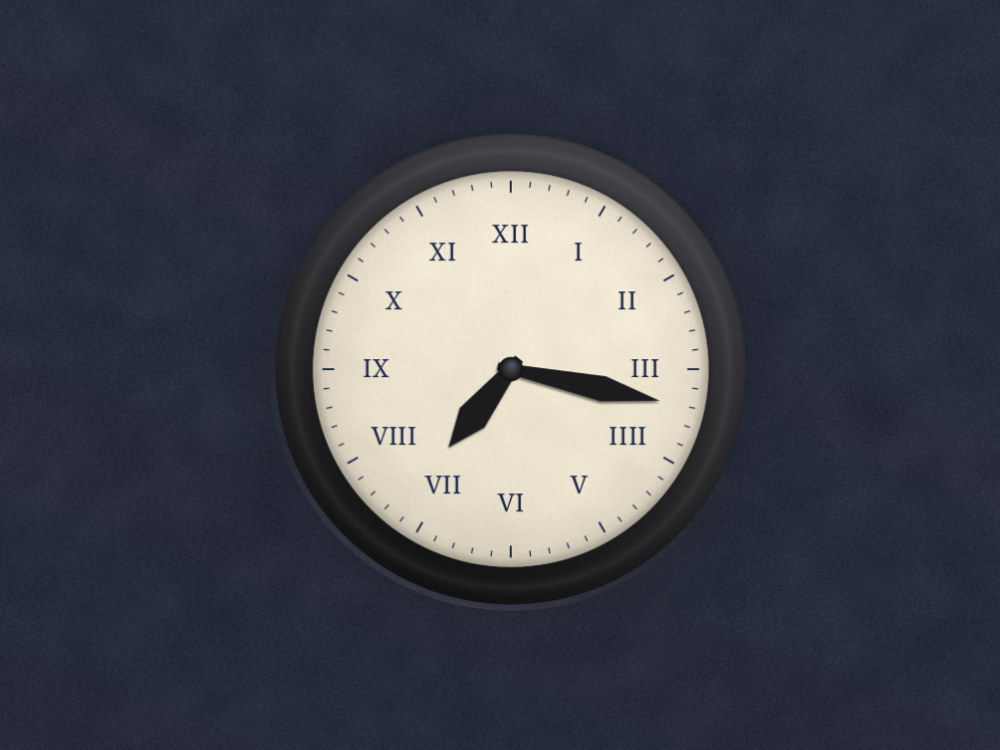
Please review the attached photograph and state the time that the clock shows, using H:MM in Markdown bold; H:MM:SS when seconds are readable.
**7:17**
